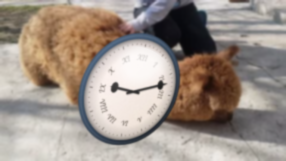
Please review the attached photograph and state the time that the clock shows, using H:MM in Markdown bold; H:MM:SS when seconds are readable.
**9:12**
